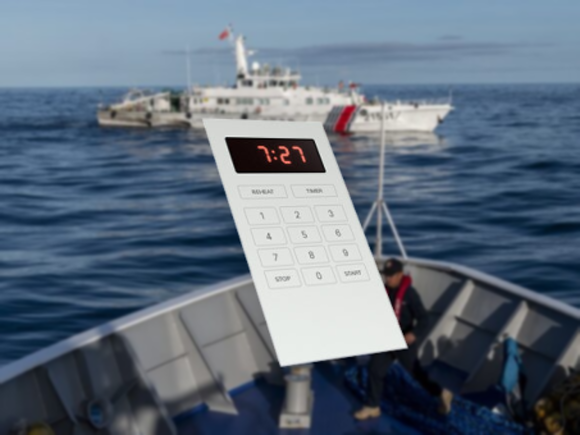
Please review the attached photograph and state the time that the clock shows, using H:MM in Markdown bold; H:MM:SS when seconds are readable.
**7:27**
